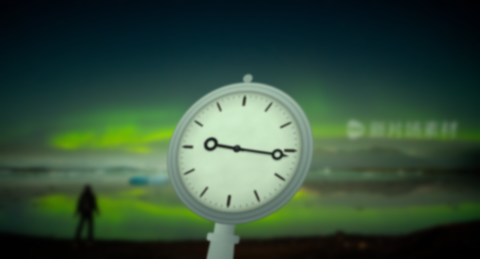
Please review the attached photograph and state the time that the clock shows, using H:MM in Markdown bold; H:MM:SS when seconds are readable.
**9:16**
